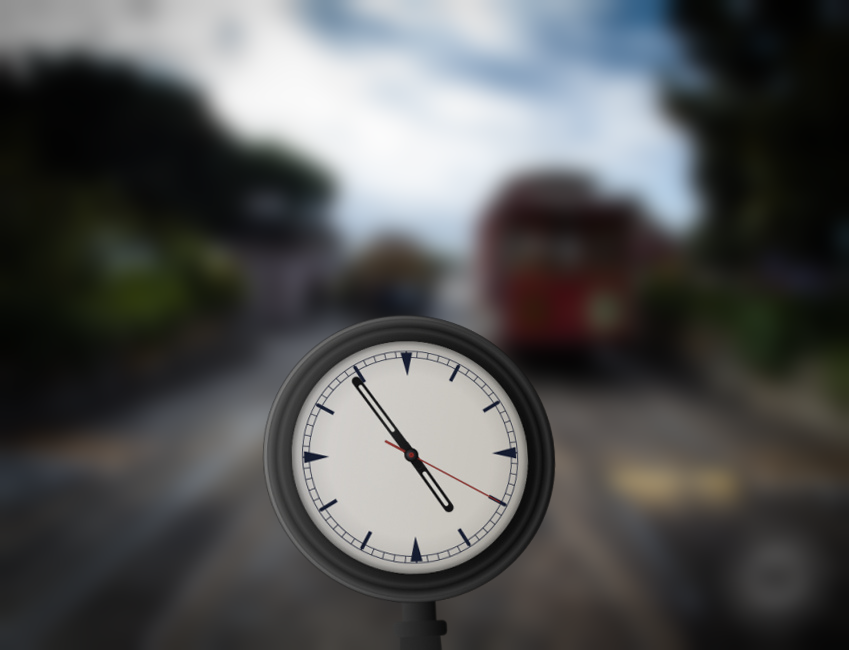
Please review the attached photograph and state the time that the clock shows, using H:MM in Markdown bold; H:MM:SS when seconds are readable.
**4:54:20**
